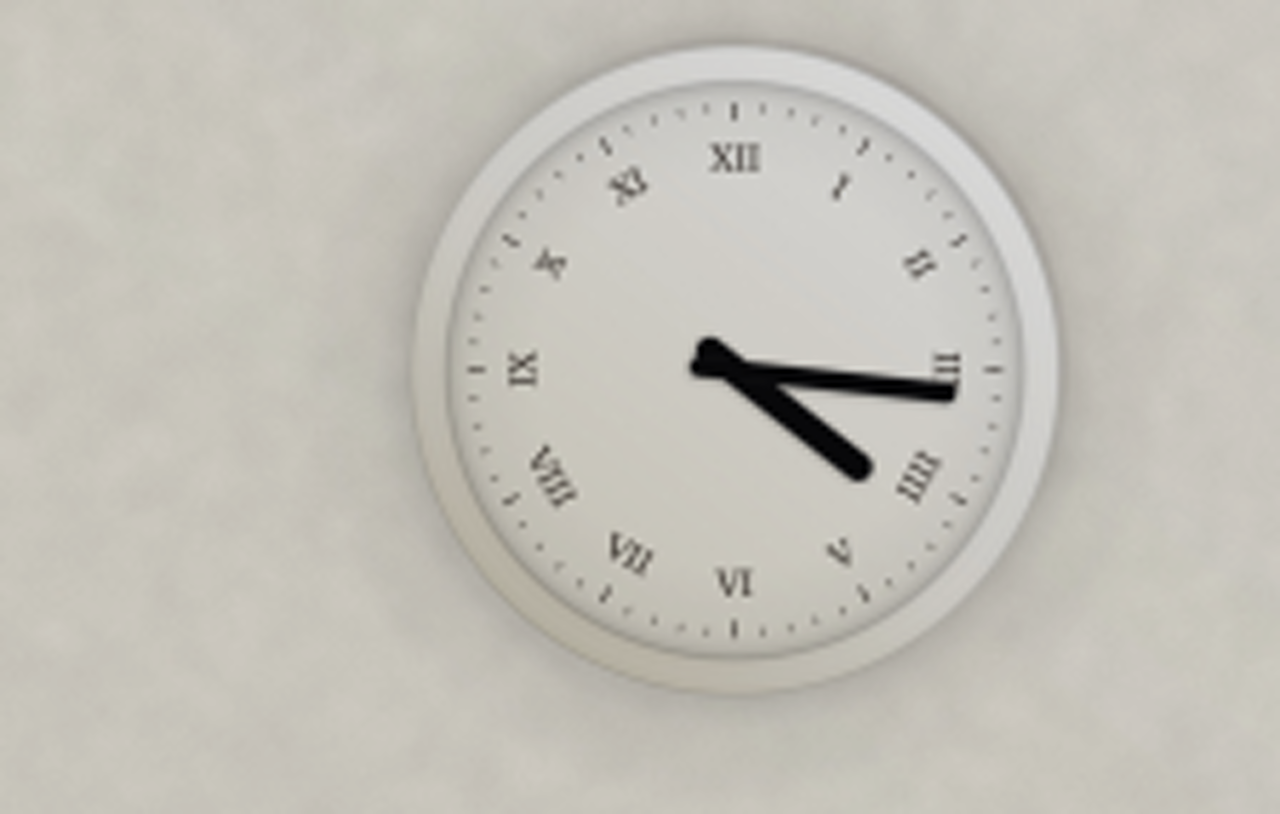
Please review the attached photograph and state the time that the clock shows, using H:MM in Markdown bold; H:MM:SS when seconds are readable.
**4:16**
